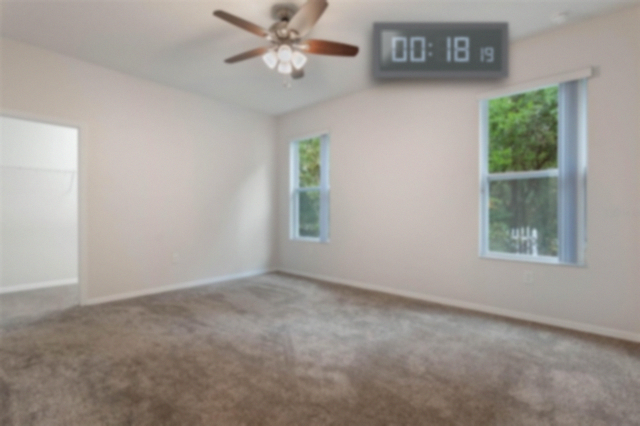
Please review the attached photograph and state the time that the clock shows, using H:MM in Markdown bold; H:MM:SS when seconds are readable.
**0:18**
